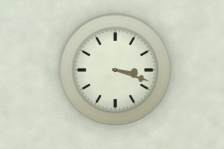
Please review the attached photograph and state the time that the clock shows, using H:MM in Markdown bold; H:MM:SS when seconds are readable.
**3:18**
